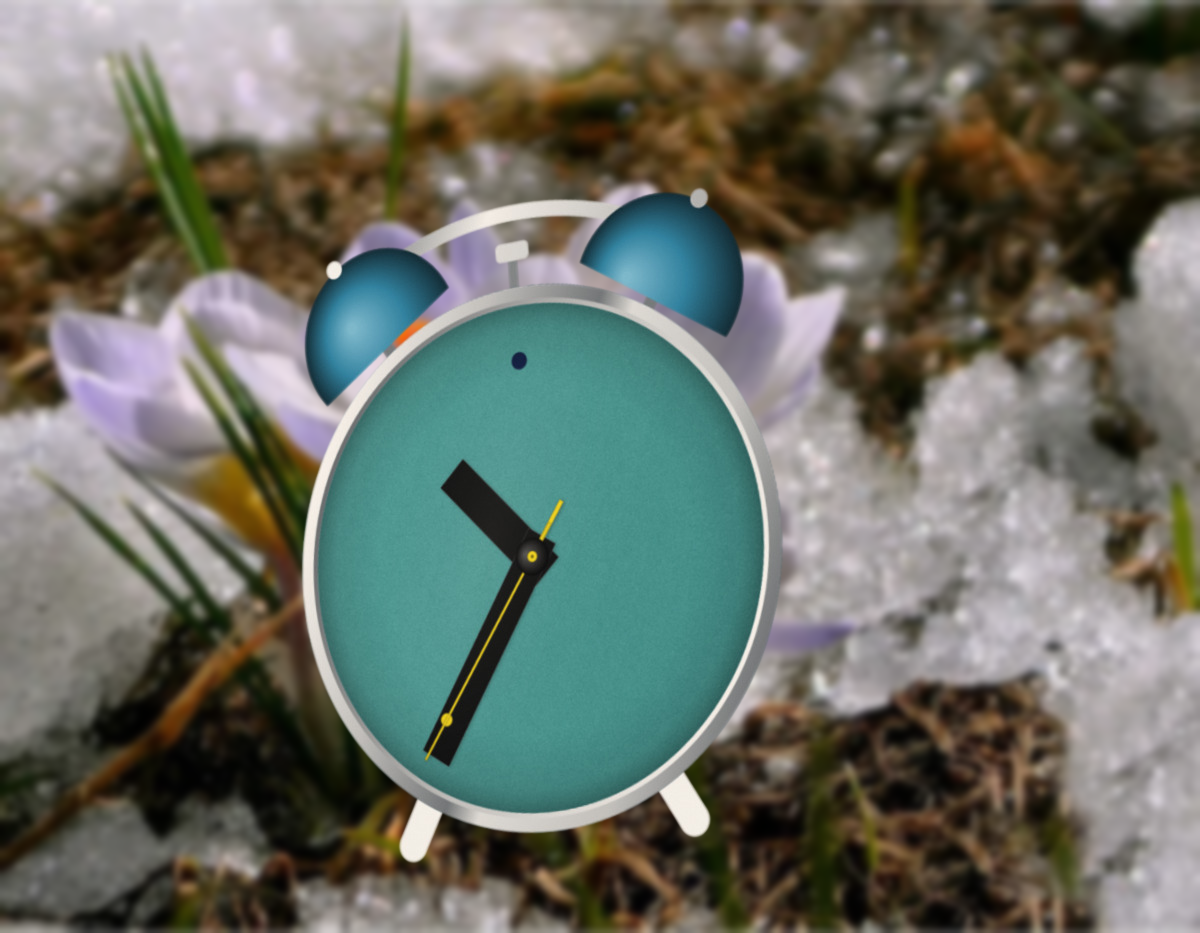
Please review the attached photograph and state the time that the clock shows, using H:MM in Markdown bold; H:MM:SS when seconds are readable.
**10:35:36**
